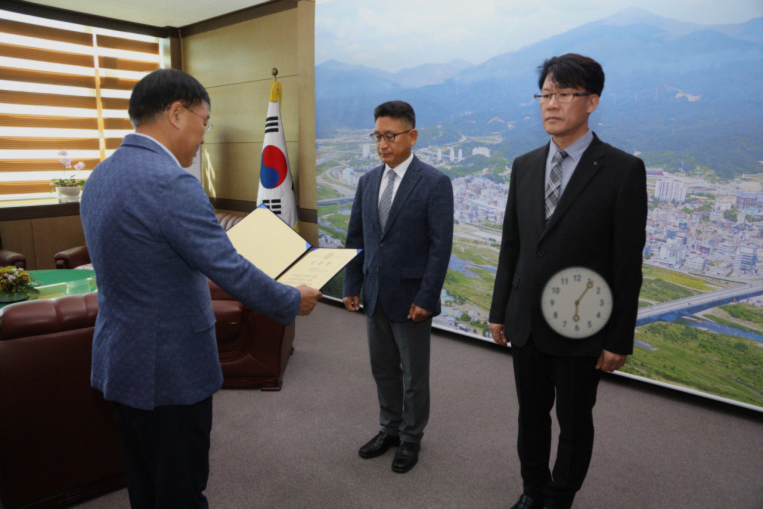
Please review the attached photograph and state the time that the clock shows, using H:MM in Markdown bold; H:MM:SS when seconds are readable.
**6:06**
